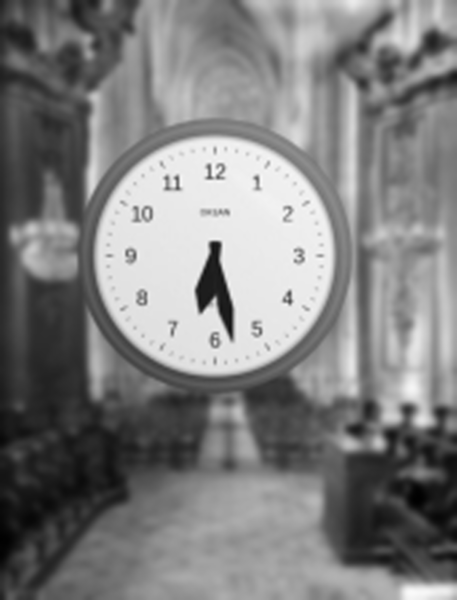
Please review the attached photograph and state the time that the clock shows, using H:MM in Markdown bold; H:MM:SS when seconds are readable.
**6:28**
